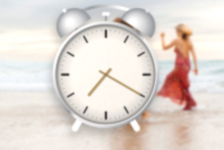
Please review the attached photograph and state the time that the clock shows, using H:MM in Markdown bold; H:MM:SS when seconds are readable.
**7:20**
